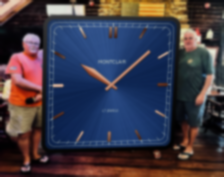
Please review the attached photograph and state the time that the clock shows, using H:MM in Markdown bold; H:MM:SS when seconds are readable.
**10:08**
